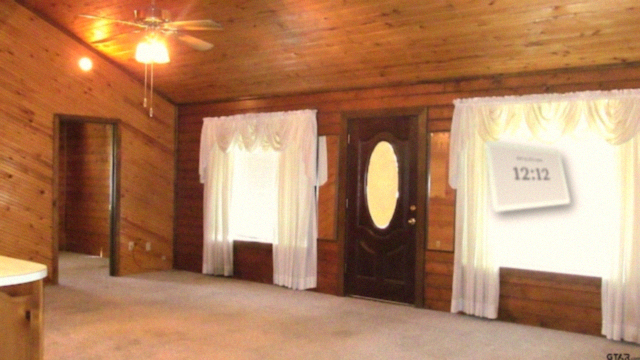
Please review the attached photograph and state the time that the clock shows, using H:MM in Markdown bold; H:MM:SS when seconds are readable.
**12:12**
